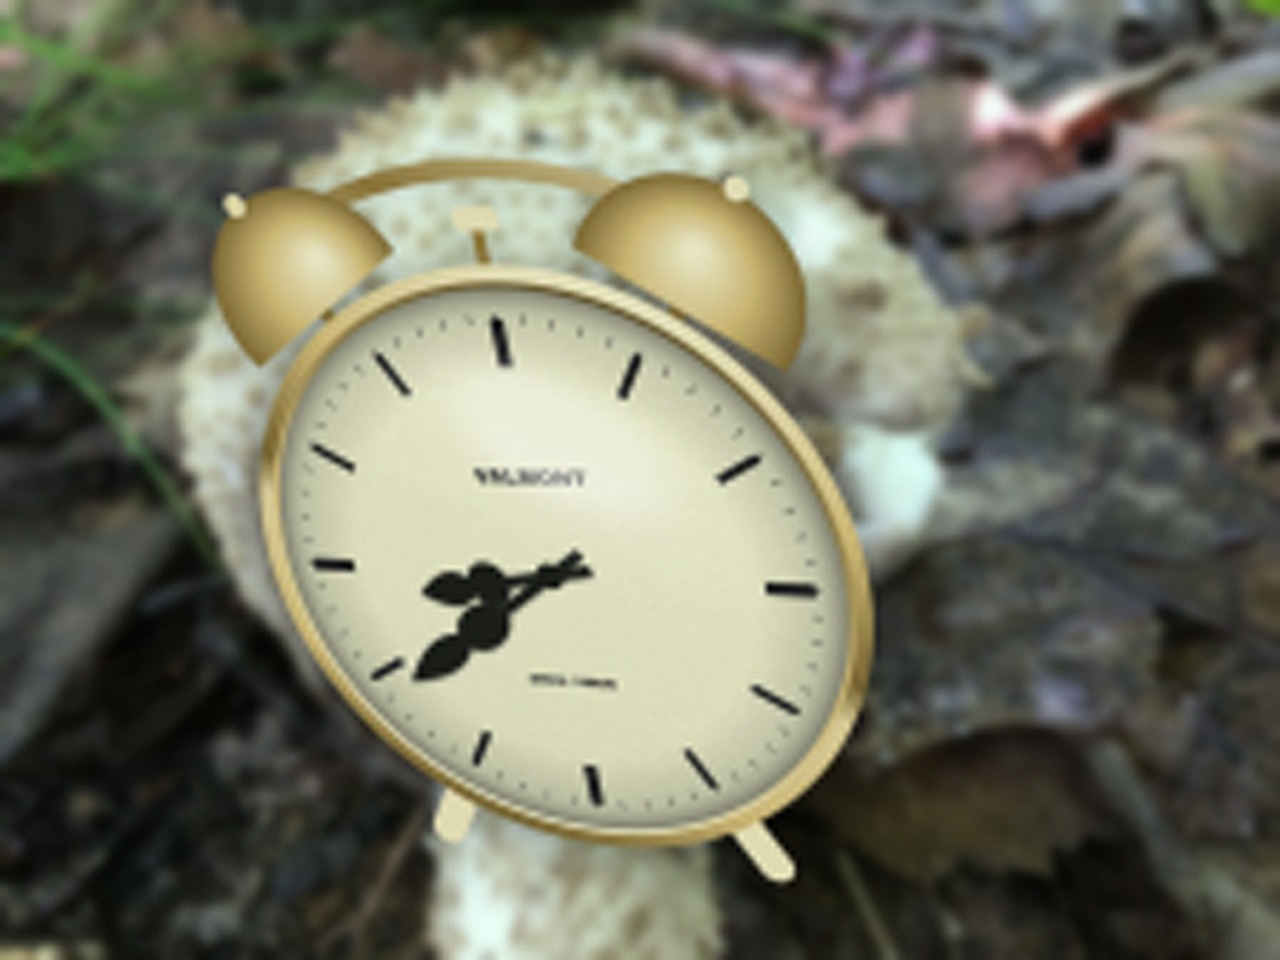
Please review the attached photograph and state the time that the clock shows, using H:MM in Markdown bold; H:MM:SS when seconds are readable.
**8:39**
